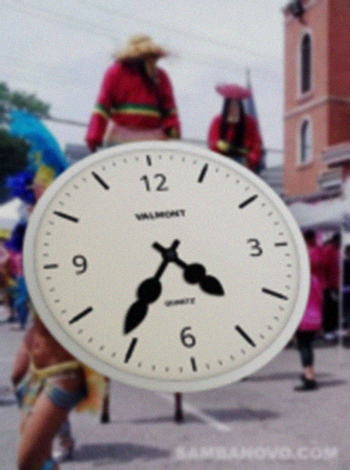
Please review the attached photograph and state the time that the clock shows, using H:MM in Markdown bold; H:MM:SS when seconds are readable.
**4:36**
